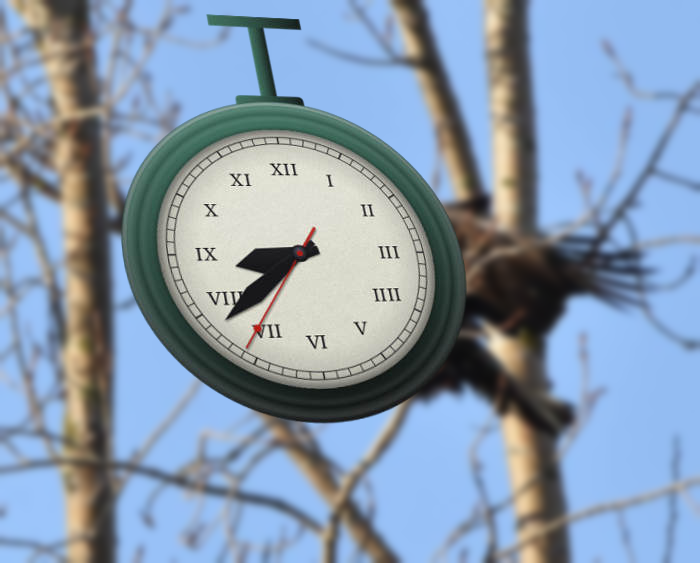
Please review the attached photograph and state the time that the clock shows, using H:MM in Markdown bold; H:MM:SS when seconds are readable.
**8:38:36**
